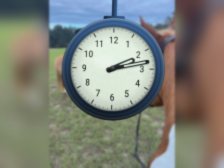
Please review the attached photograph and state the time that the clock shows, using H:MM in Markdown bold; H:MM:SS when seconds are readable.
**2:13**
